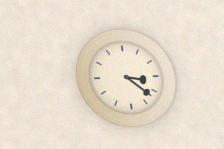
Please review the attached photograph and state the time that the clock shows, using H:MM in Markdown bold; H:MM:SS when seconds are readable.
**3:22**
